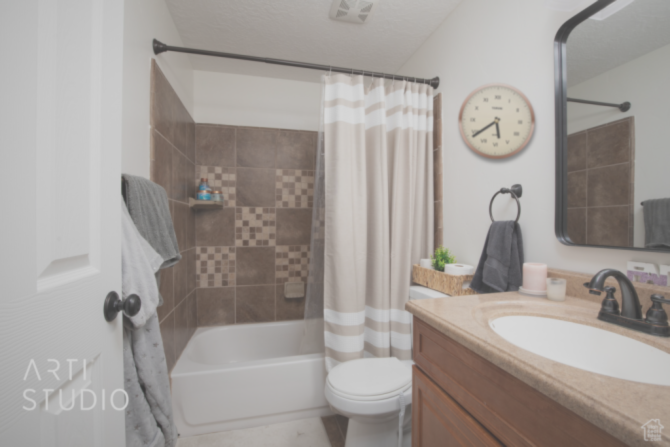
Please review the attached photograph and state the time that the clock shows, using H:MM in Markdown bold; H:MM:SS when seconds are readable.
**5:39**
